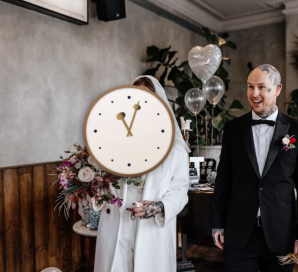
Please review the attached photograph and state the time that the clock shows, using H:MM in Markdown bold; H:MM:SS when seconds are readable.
**11:03**
